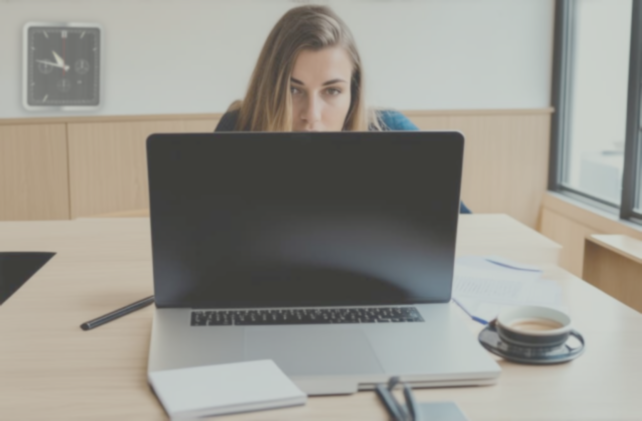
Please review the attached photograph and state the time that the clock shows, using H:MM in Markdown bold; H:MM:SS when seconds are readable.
**10:47**
